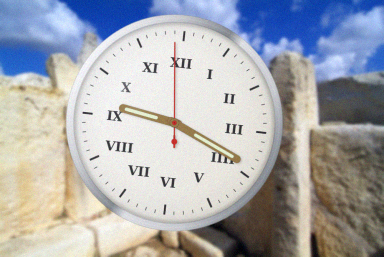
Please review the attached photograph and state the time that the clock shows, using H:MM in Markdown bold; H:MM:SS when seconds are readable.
**9:18:59**
